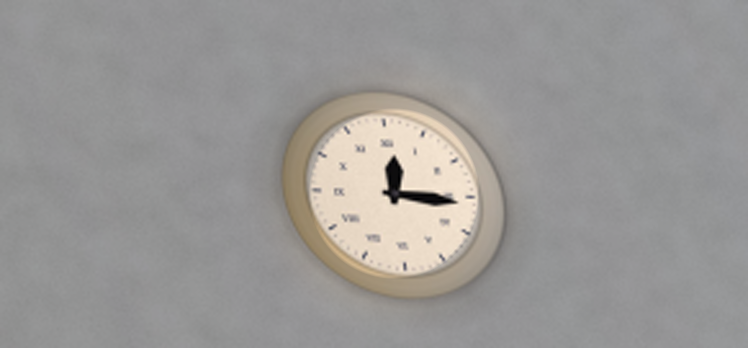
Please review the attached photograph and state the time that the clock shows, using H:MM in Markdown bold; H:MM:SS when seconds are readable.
**12:16**
